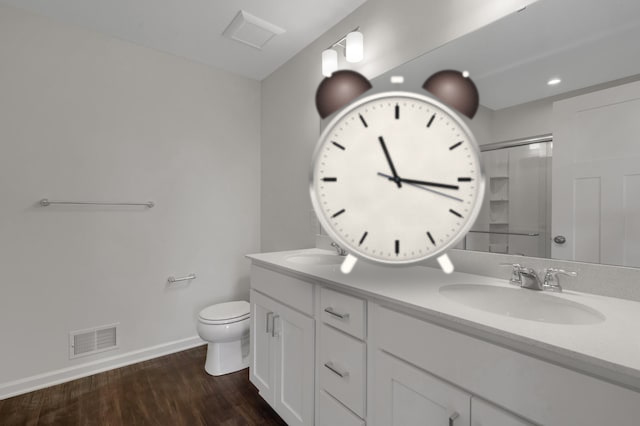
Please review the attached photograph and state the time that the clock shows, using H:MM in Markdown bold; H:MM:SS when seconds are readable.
**11:16:18**
